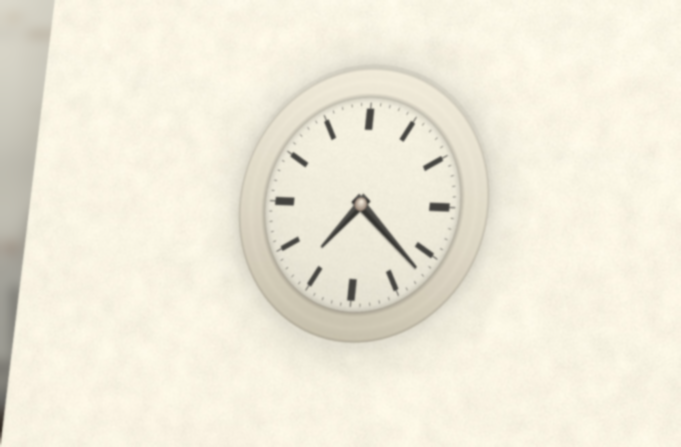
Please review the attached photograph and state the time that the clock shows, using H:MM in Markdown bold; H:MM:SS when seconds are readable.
**7:22**
